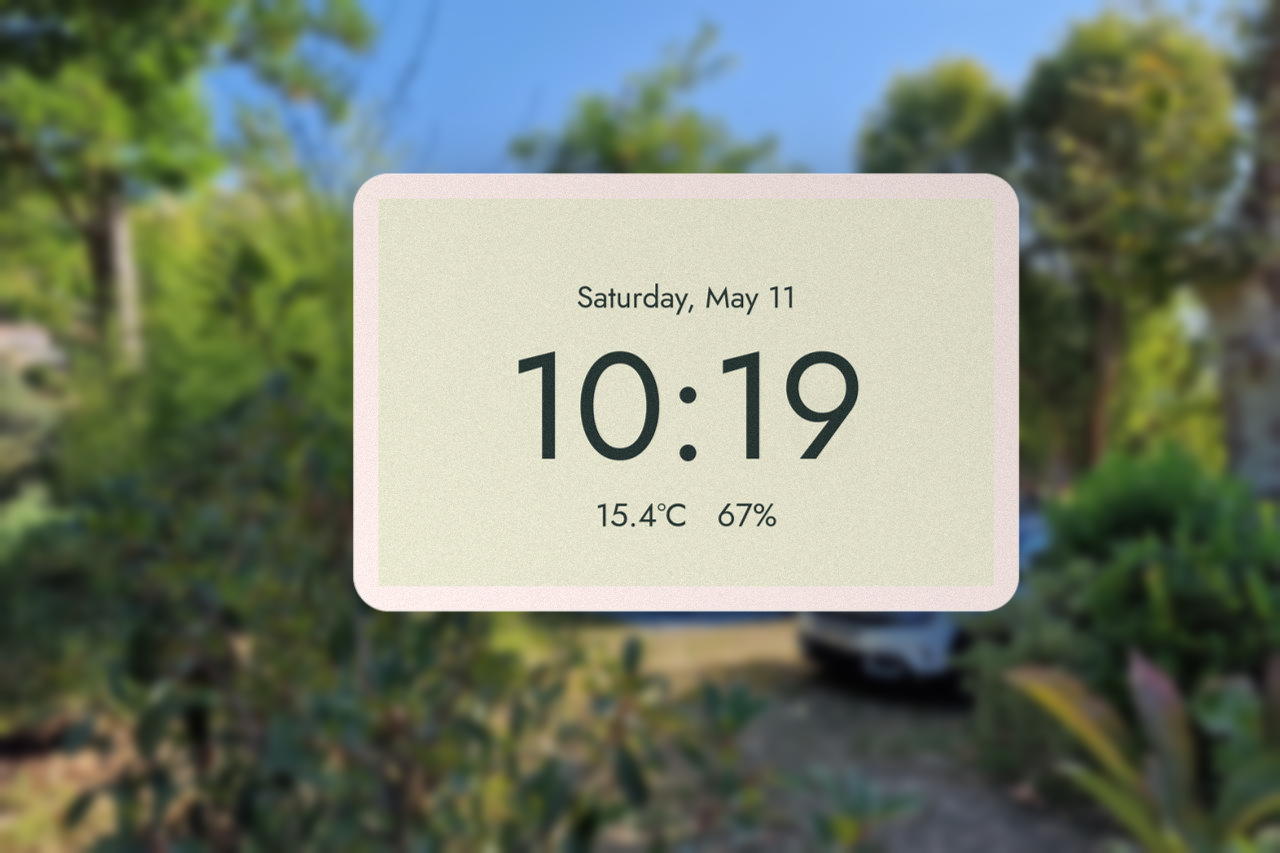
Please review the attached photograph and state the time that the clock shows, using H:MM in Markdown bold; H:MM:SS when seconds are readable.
**10:19**
